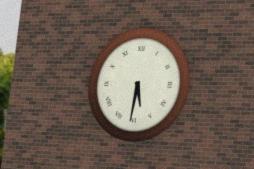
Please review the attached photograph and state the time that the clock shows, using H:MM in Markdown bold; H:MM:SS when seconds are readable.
**5:31**
